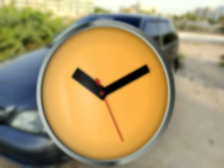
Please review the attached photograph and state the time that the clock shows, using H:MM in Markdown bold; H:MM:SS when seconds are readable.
**10:10:26**
